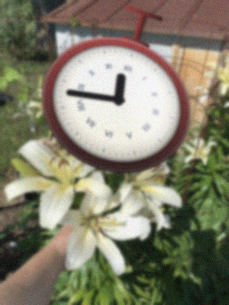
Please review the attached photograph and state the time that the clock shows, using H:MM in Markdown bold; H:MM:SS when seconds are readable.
**11:43**
